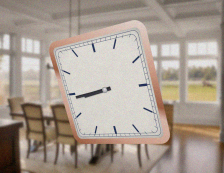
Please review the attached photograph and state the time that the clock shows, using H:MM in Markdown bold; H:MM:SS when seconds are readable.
**8:44**
